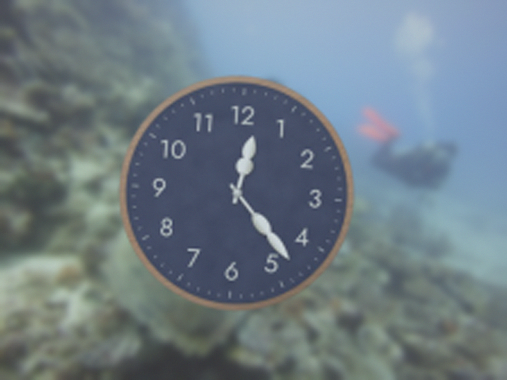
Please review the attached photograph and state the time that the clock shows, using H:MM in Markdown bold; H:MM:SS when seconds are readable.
**12:23**
